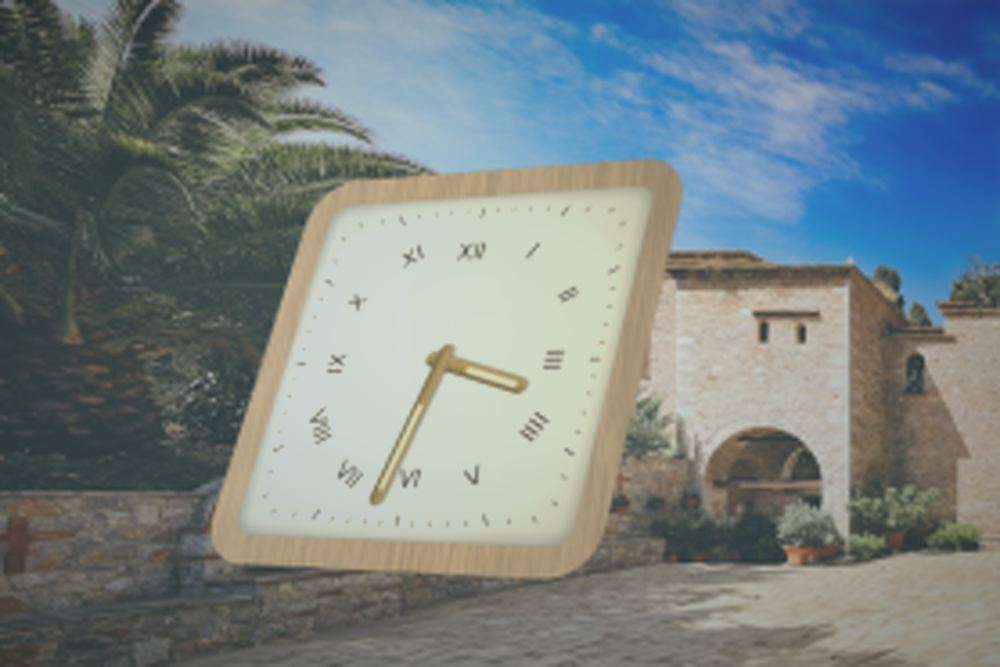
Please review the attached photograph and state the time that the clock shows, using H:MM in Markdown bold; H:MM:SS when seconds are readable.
**3:32**
